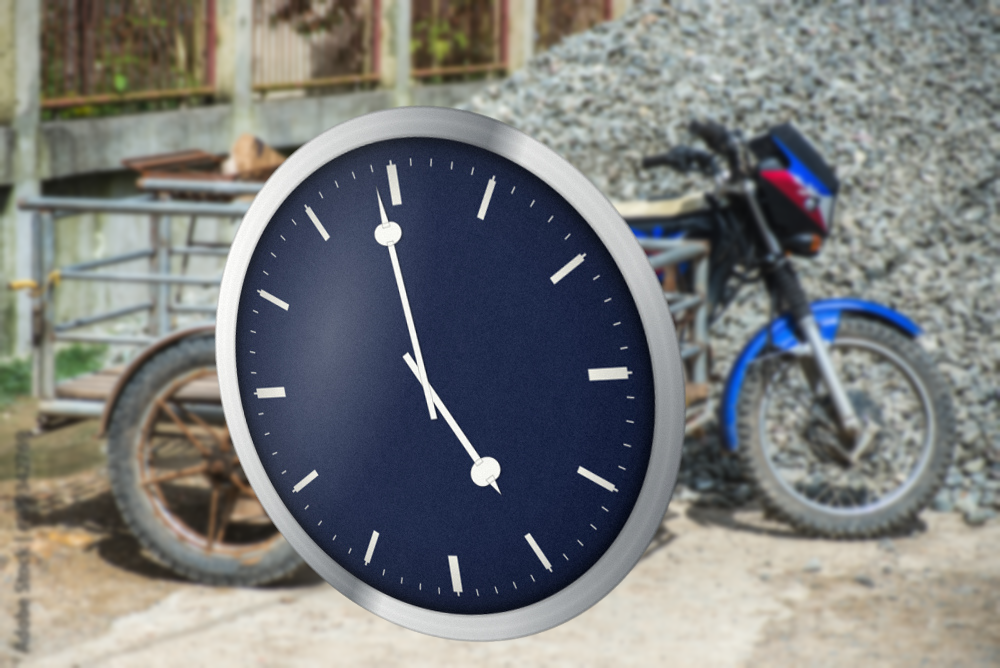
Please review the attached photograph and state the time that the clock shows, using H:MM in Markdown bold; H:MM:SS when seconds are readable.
**4:59**
